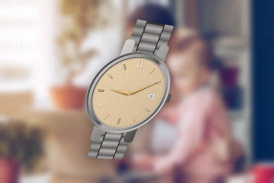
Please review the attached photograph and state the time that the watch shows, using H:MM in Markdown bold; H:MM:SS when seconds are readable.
**9:10**
